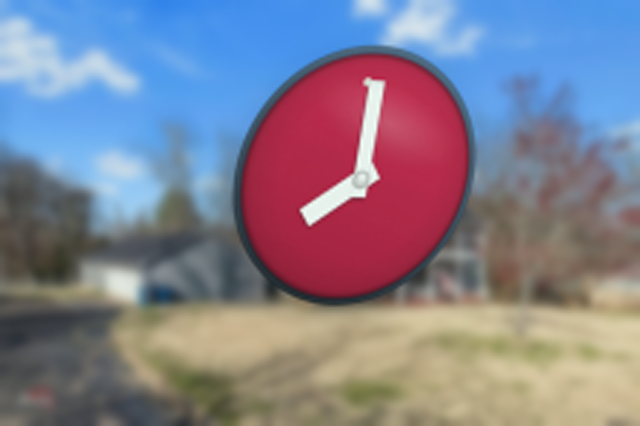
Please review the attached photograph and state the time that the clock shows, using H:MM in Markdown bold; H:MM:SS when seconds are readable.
**8:01**
